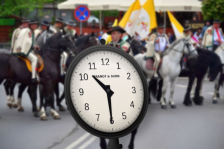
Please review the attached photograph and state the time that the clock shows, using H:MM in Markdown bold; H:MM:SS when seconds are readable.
**10:30**
